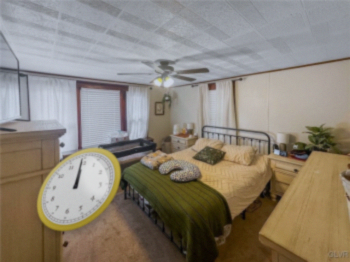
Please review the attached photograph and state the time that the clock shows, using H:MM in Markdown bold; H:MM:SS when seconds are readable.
**11:59**
